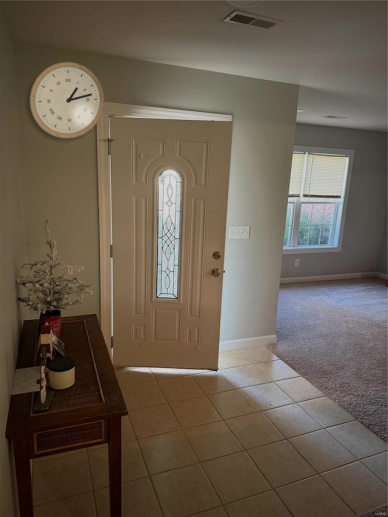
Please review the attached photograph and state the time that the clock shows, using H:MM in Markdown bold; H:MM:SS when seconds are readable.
**1:13**
